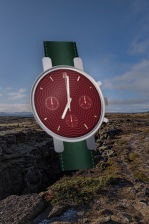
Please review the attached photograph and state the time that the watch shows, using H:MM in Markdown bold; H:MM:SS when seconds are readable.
**7:01**
